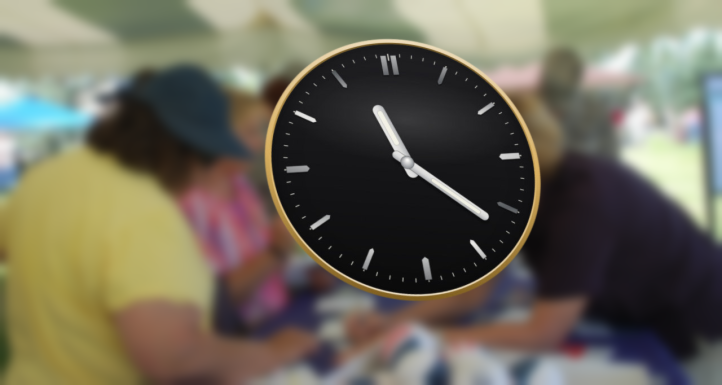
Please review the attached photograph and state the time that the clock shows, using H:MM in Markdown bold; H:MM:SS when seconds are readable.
**11:22**
